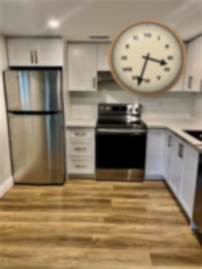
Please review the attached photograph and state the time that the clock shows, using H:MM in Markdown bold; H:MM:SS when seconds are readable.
**3:33**
